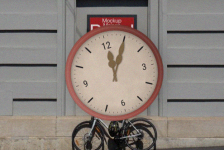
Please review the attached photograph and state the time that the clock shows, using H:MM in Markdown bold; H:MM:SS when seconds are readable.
**12:05**
